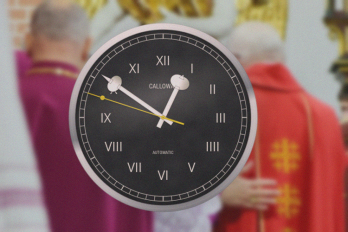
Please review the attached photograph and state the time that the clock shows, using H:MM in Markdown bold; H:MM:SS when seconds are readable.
**12:50:48**
